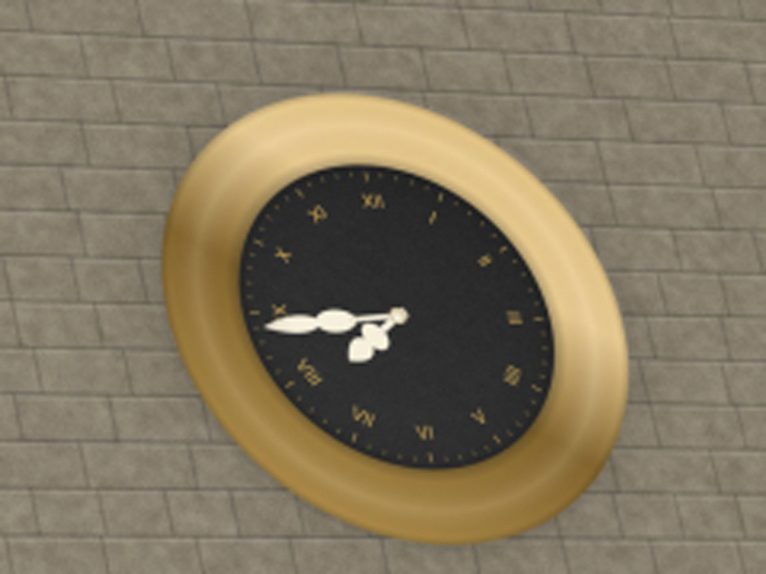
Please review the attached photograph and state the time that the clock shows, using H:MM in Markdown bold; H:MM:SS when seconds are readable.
**7:44**
